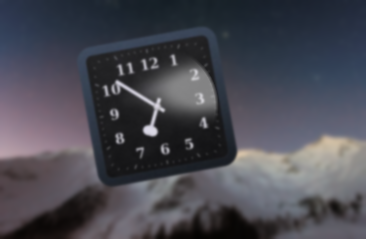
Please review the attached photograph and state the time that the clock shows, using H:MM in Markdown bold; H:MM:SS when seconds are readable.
**6:52**
